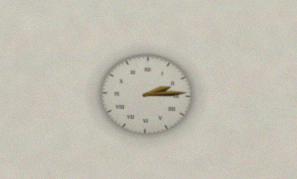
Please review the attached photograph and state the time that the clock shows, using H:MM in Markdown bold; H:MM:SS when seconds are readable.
**2:14**
